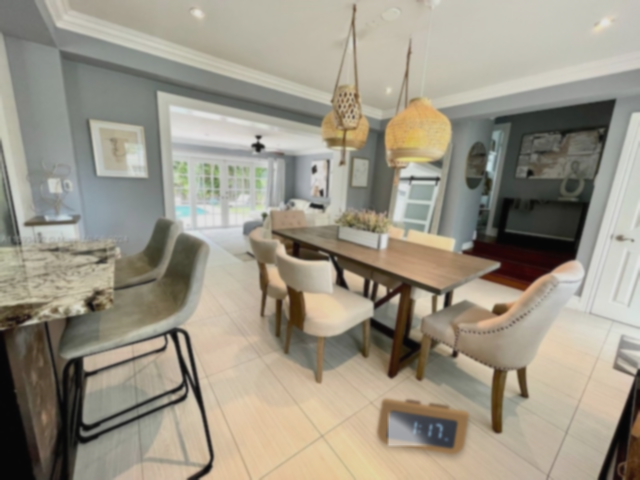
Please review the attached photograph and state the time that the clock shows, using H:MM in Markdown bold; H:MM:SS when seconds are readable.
**1:17**
